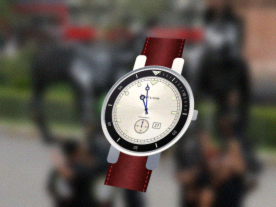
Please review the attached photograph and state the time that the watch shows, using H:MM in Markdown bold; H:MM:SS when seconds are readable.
**10:58**
